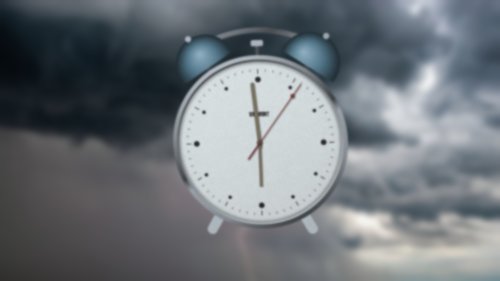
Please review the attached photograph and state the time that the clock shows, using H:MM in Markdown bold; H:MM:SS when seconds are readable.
**5:59:06**
